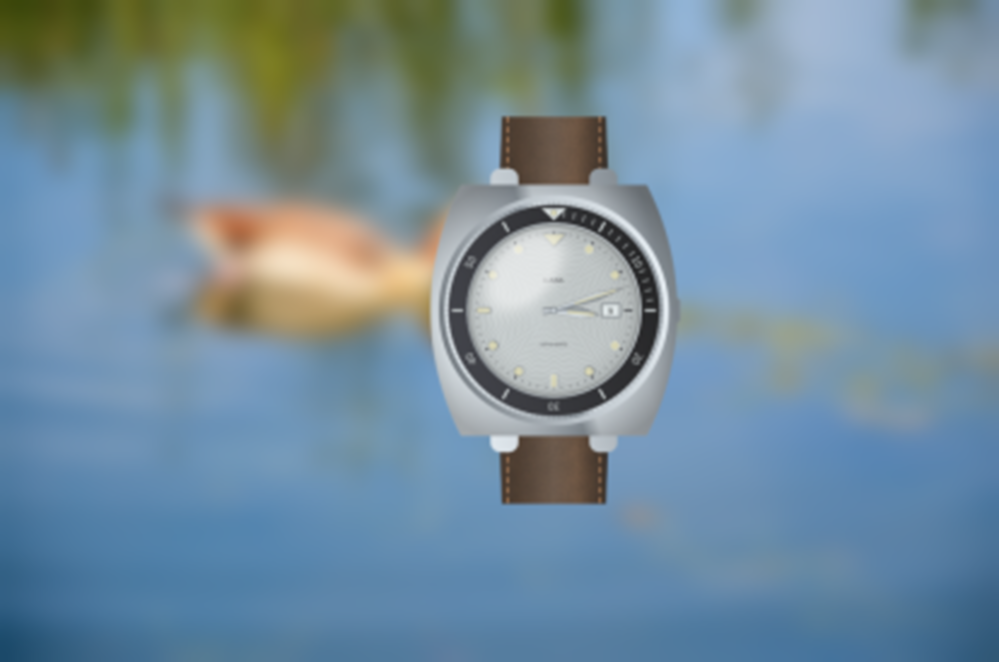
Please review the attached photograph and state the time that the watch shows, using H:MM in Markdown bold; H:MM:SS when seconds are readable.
**3:12**
